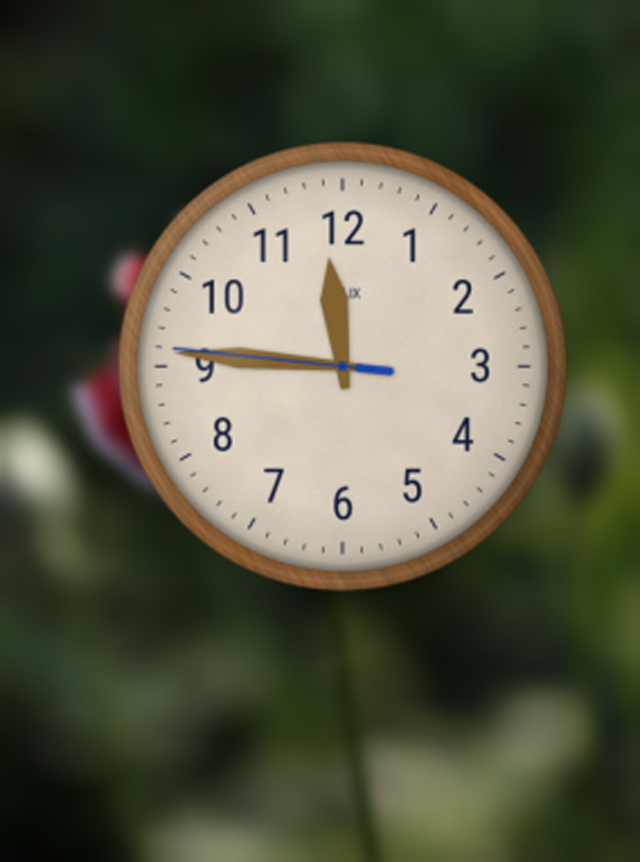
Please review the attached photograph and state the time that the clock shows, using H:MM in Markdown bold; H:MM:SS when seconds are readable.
**11:45:46**
